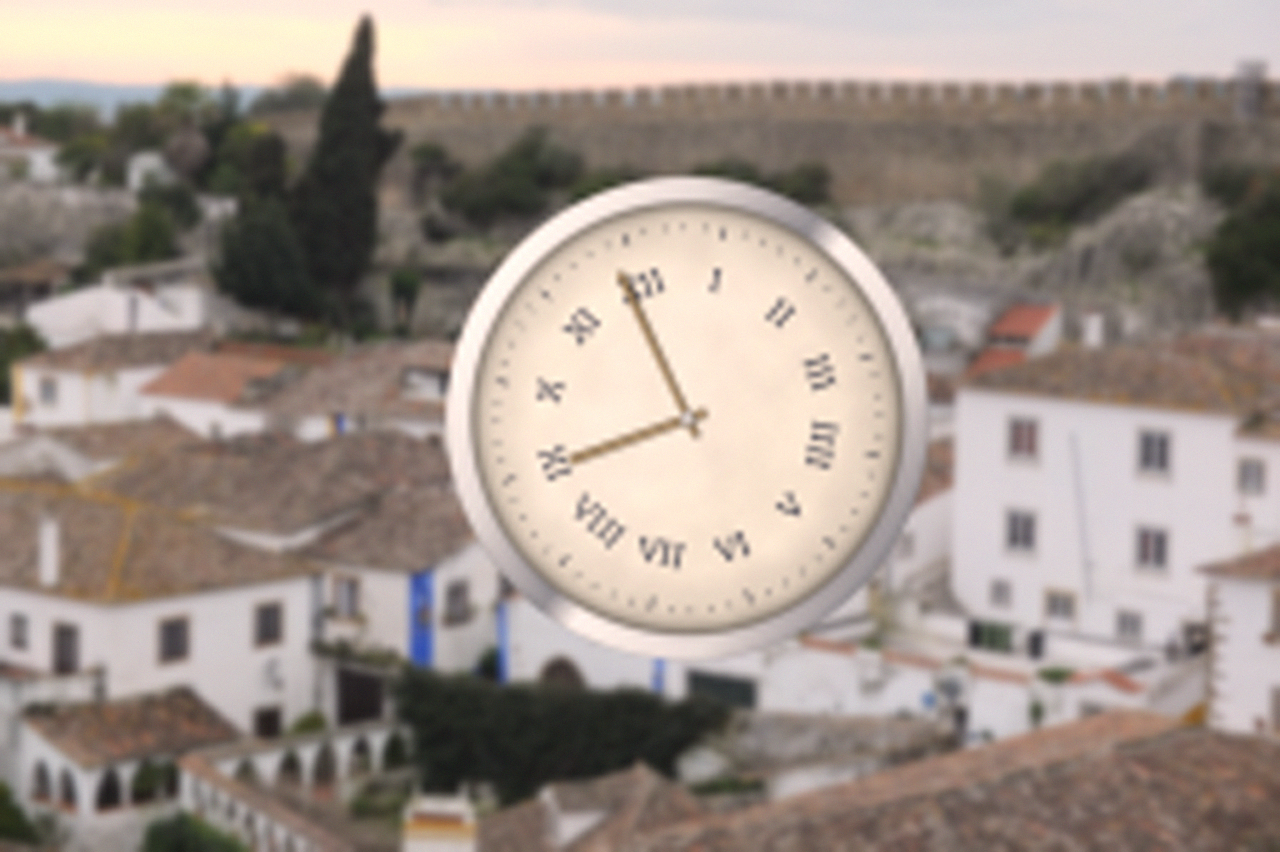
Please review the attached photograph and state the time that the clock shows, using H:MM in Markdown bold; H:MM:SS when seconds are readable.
**8:59**
